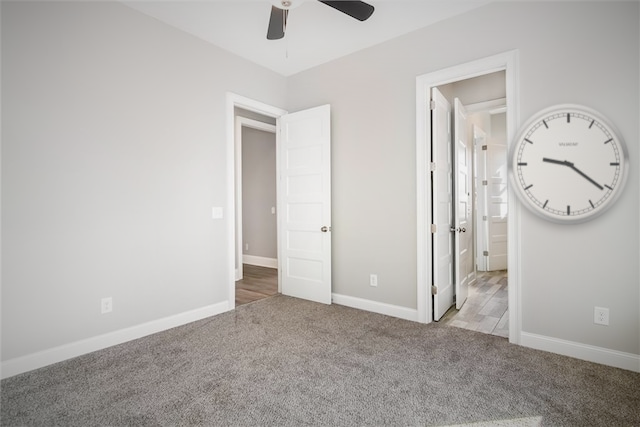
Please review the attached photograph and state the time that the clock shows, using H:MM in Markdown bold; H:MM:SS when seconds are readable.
**9:21**
